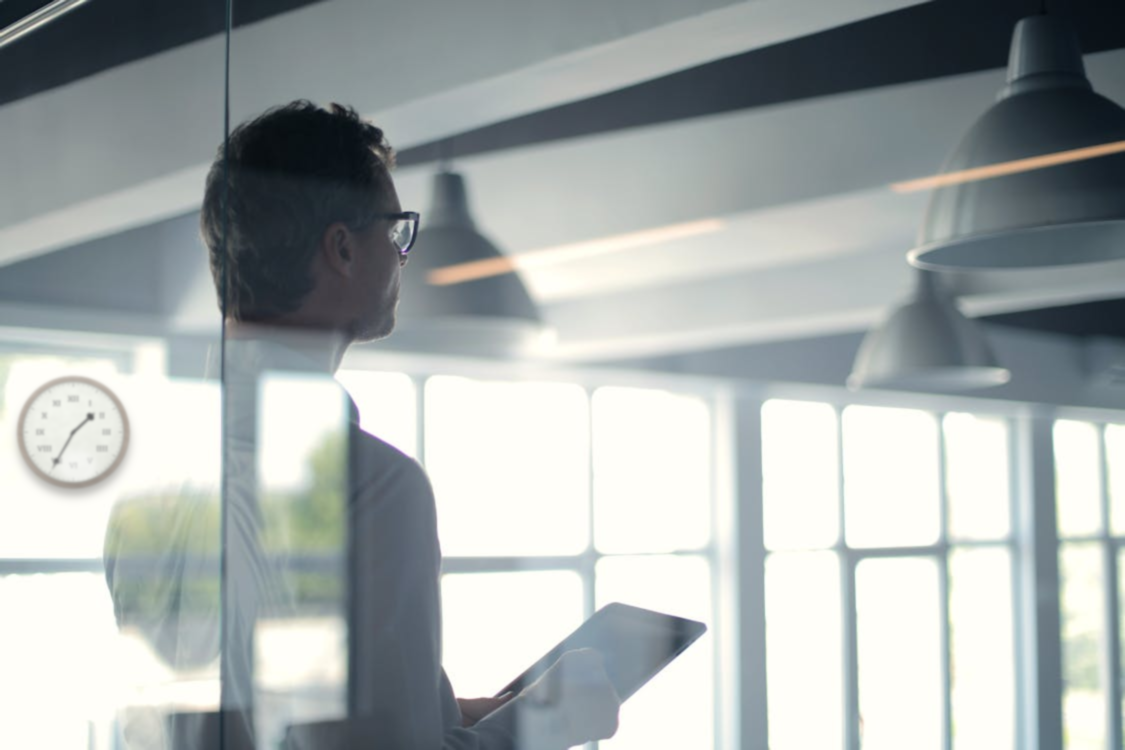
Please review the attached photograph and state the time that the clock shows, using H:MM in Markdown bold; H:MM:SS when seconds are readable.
**1:35**
